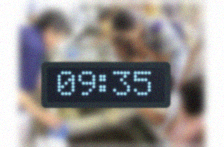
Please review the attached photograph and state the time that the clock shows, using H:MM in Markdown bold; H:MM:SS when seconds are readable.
**9:35**
